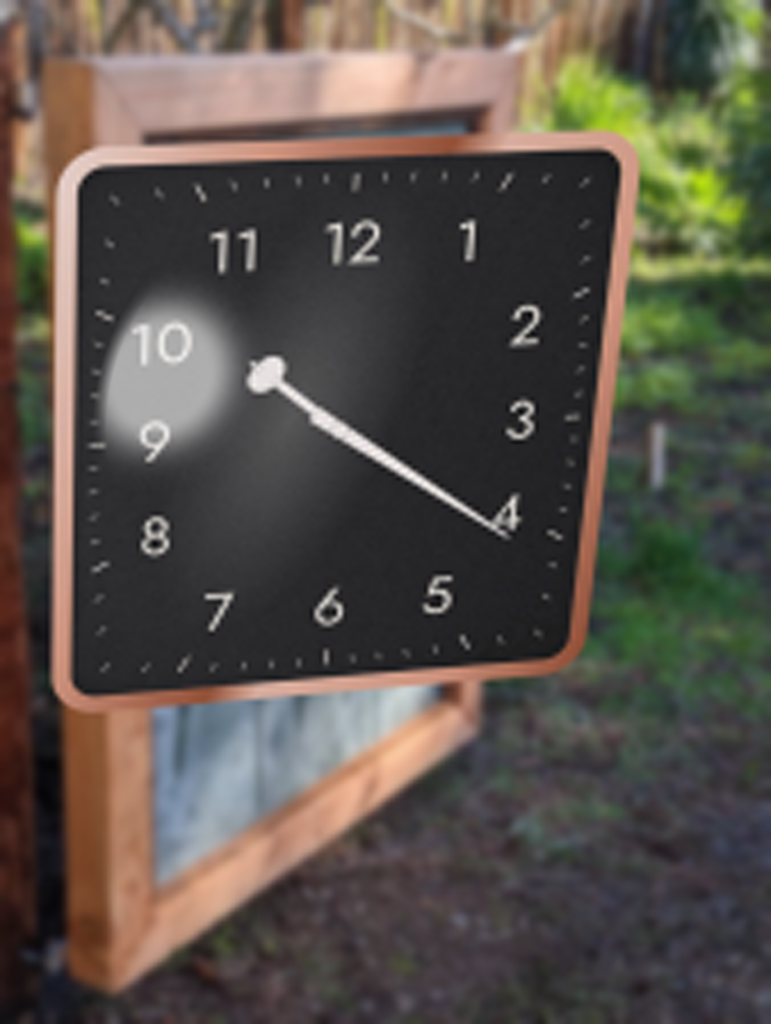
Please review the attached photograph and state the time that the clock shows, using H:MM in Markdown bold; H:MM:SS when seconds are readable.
**10:21**
